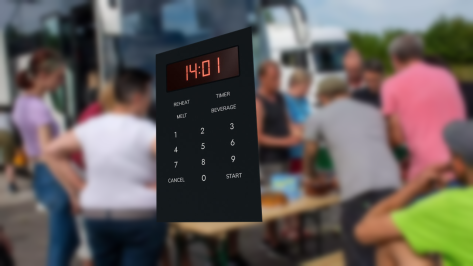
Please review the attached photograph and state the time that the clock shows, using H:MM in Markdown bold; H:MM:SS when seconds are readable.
**14:01**
